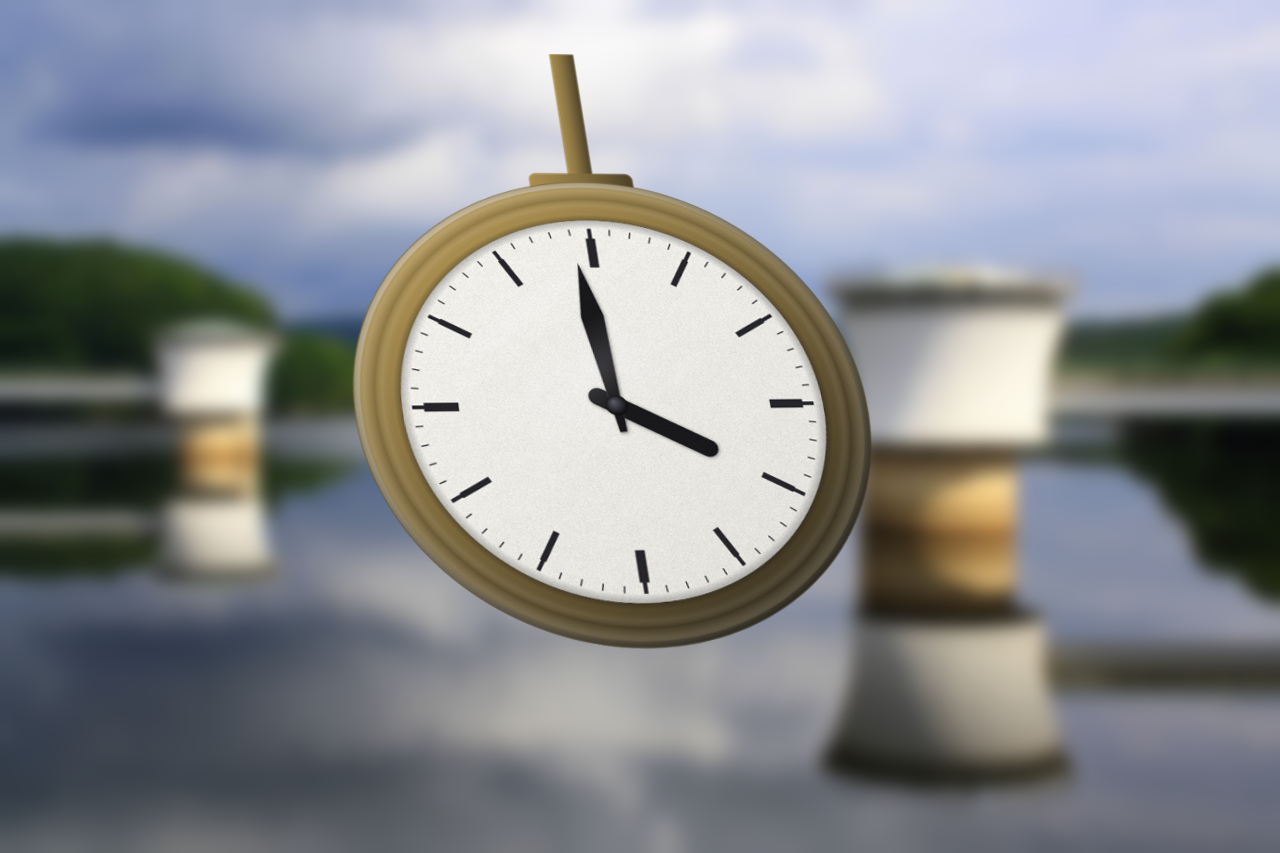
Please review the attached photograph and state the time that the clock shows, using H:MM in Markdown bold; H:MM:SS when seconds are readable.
**3:59**
